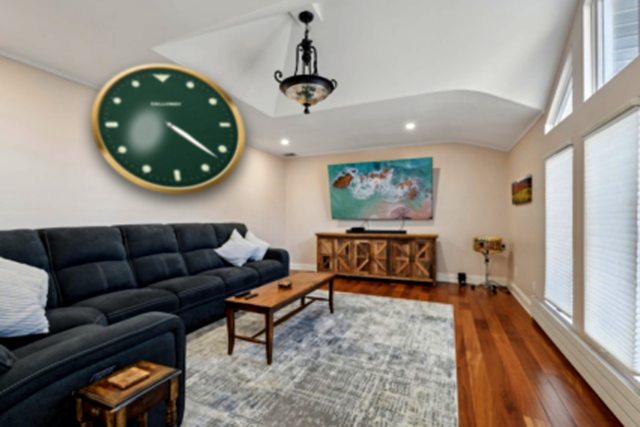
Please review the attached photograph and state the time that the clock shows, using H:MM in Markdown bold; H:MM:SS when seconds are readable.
**4:22**
